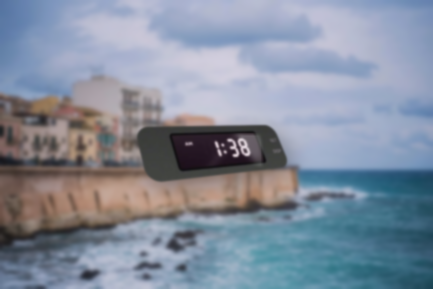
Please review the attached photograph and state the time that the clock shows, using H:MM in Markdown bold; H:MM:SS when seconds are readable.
**1:38**
